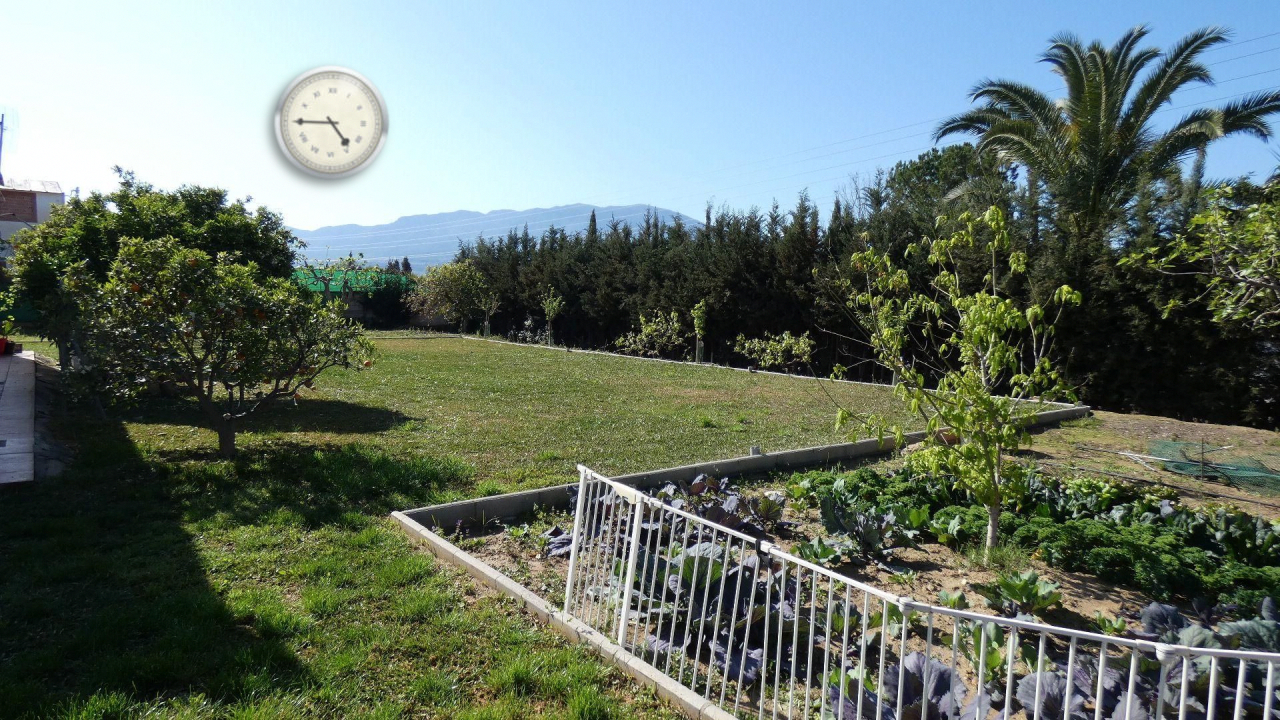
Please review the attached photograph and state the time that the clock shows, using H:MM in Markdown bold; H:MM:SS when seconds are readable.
**4:45**
